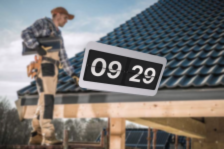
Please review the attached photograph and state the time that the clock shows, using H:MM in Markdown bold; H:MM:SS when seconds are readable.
**9:29**
